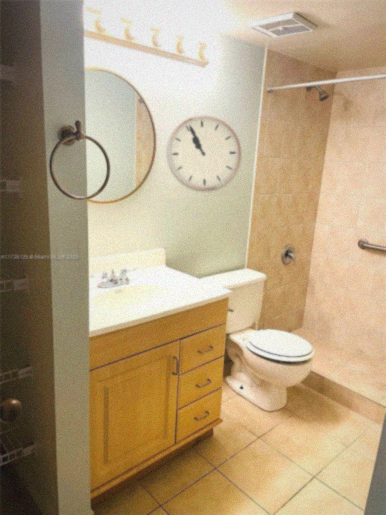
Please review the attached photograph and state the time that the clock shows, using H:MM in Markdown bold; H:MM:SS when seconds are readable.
**10:56**
